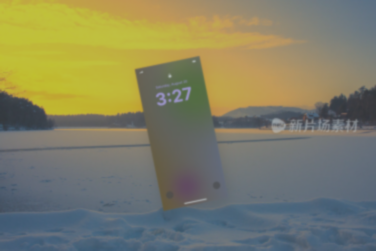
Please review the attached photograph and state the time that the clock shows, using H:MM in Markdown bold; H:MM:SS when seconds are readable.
**3:27**
